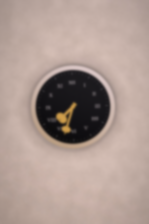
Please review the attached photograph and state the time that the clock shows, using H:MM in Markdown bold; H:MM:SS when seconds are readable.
**7:33**
